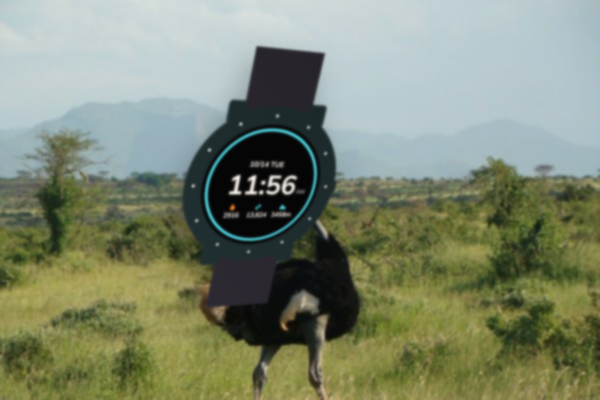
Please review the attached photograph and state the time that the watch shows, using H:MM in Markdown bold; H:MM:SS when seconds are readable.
**11:56**
